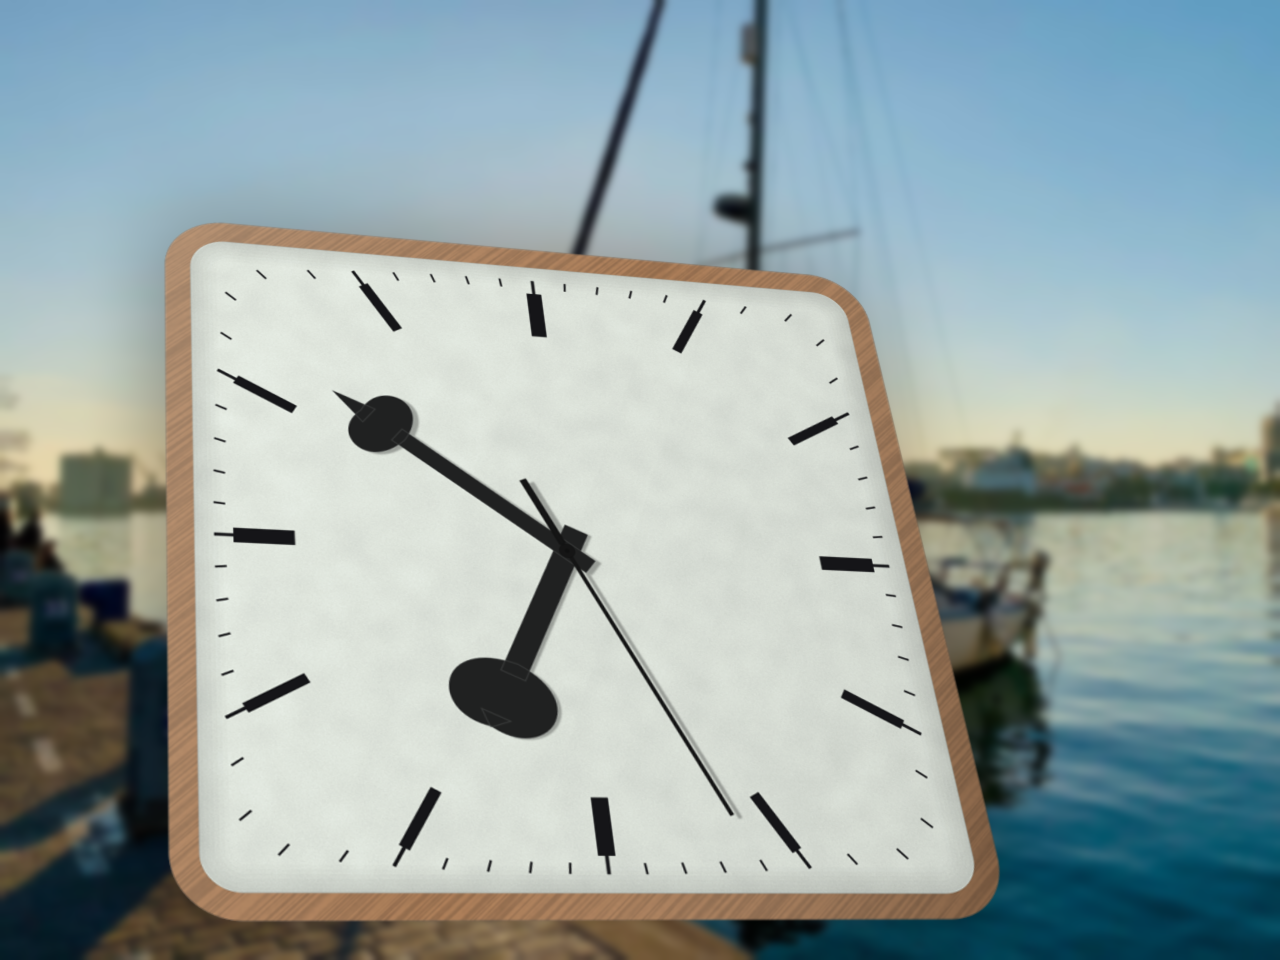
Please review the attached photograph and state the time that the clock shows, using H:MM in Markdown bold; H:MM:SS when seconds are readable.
**6:51:26**
